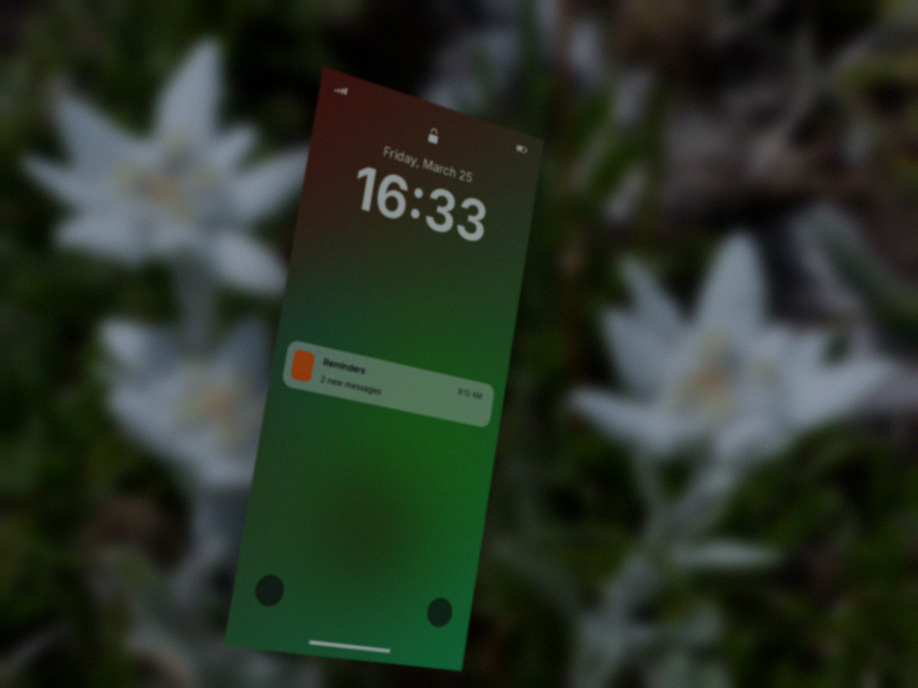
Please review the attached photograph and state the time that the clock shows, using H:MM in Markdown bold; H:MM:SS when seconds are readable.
**16:33**
